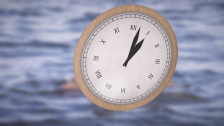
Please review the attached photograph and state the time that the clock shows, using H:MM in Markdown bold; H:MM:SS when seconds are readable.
**1:02**
